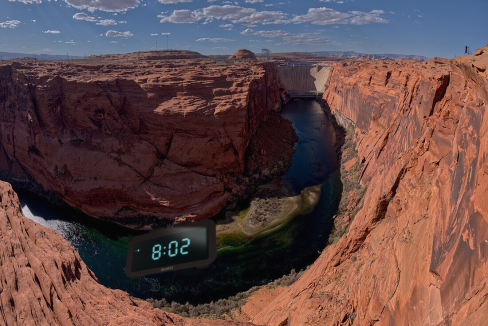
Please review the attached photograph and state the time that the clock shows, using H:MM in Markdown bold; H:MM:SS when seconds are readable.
**8:02**
